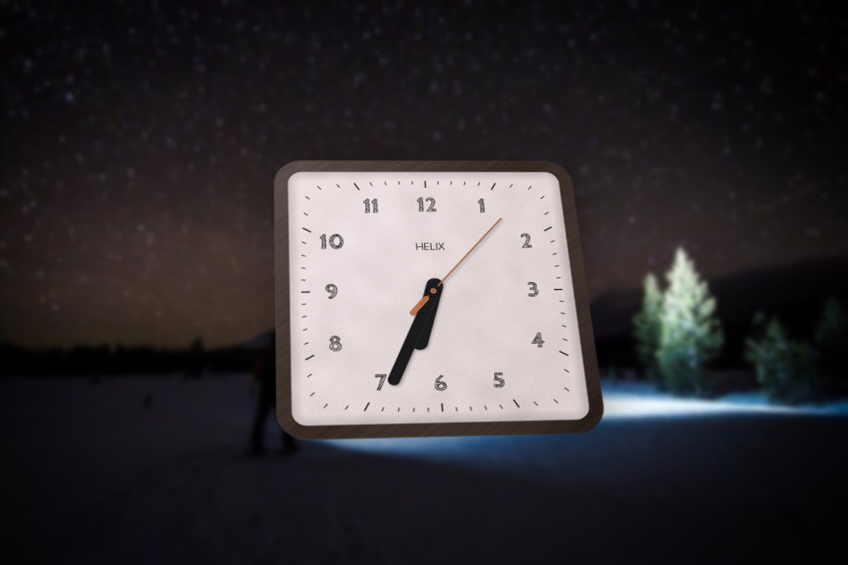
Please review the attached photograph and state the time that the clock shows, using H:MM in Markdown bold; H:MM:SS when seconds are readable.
**6:34:07**
